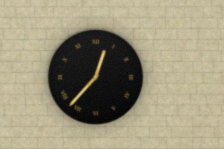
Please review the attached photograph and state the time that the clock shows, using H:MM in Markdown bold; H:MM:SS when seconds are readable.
**12:37**
